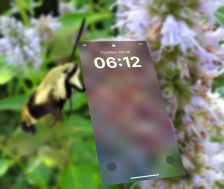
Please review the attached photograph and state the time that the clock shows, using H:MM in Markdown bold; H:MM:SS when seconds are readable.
**6:12**
